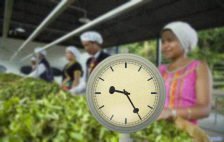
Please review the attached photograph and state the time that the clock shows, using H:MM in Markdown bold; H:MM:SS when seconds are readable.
**9:25**
